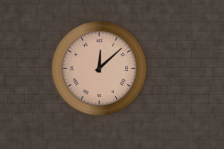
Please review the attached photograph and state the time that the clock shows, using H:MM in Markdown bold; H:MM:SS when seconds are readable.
**12:08**
